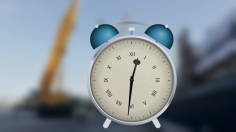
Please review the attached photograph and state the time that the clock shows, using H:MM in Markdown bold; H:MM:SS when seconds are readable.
**12:31**
